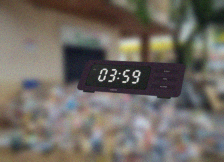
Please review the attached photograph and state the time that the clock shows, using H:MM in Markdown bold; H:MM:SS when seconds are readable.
**3:59**
